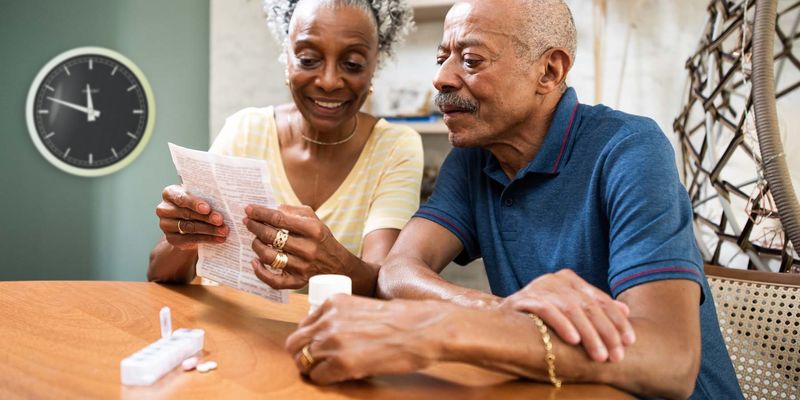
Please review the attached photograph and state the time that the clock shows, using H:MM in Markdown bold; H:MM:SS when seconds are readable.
**11:48**
